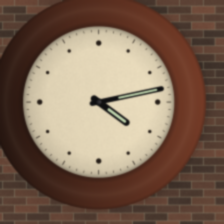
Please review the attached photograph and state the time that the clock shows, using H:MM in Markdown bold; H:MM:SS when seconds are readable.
**4:13**
